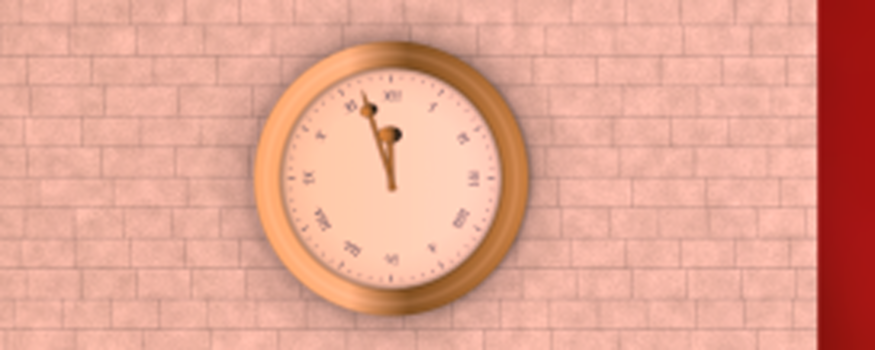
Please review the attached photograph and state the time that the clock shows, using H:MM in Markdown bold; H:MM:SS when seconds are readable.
**11:57**
